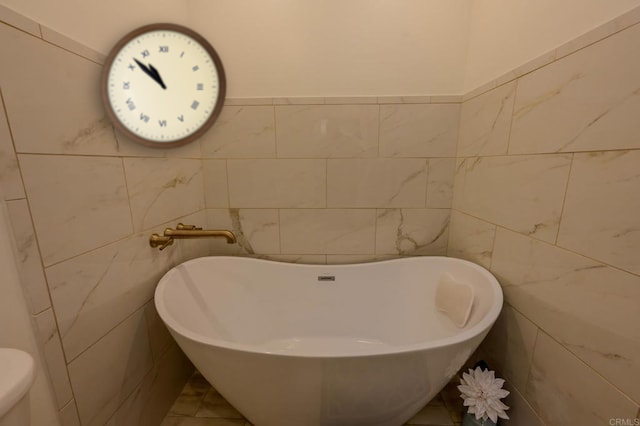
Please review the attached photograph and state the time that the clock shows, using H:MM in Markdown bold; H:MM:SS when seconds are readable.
**10:52**
